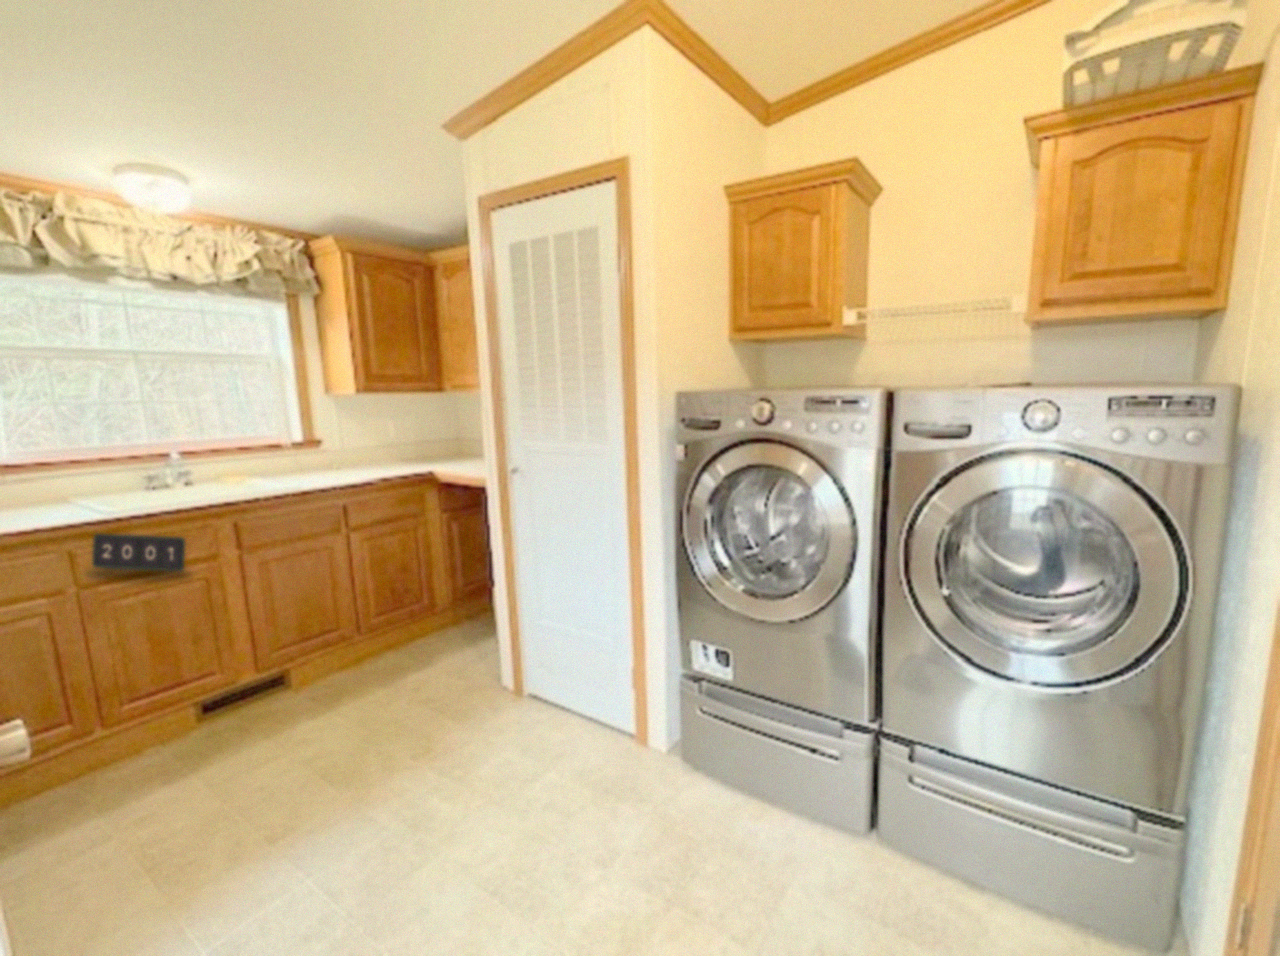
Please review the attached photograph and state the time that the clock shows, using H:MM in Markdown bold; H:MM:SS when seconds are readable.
**20:01**
